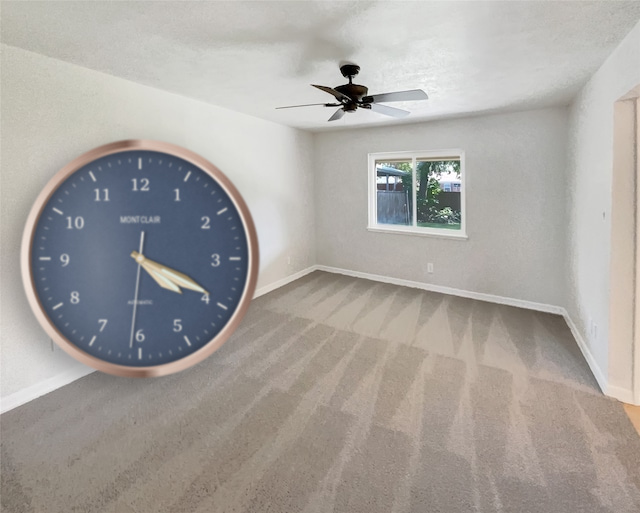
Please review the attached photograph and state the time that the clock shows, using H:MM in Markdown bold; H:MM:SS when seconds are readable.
**4:19:31**
